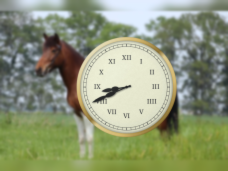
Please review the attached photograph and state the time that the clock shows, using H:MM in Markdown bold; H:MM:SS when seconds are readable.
**8:41**
